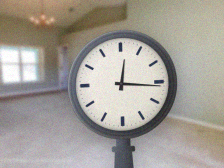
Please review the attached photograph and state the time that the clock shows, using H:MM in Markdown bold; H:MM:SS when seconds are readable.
**12:16**
